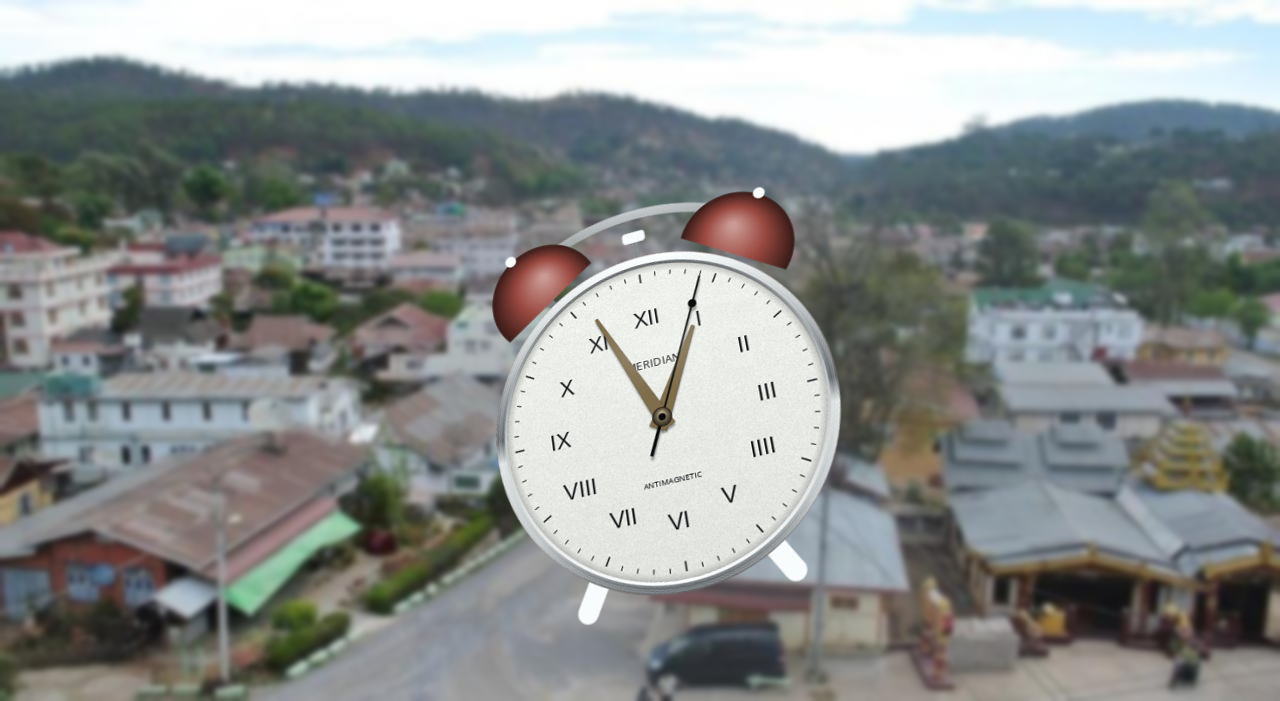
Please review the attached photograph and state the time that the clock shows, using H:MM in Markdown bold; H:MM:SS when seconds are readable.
**12:56:04**
